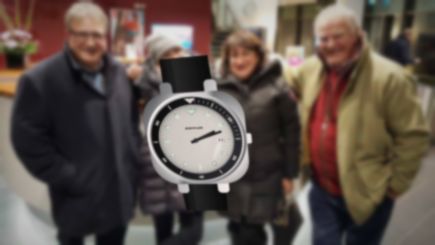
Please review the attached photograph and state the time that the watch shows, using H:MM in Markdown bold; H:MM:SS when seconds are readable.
**2:12**
